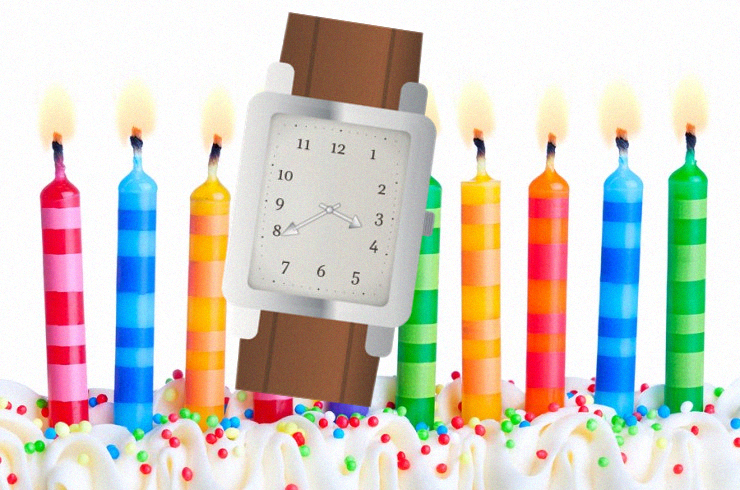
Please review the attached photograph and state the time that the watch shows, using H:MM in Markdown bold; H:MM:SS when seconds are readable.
**3:39**
